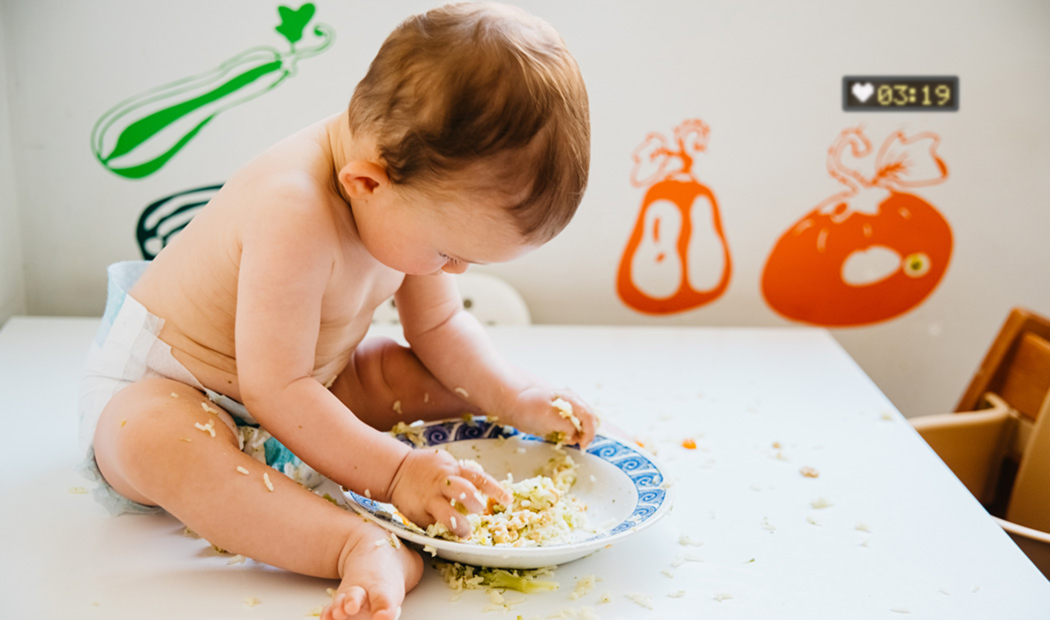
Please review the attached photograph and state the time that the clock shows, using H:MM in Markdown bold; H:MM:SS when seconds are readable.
**3:19**
